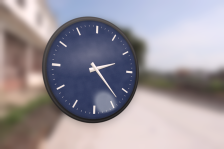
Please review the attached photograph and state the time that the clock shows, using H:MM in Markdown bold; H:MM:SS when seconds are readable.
**2:23**
